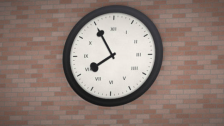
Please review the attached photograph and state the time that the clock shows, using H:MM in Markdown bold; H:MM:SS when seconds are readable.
**7:55**
